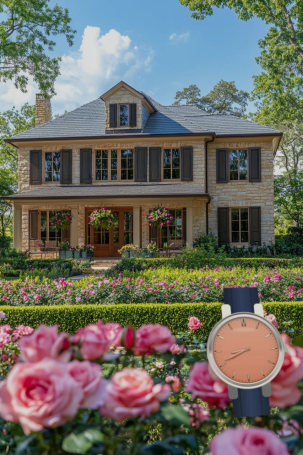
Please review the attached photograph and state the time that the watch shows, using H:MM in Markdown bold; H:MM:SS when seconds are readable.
**8:41**
